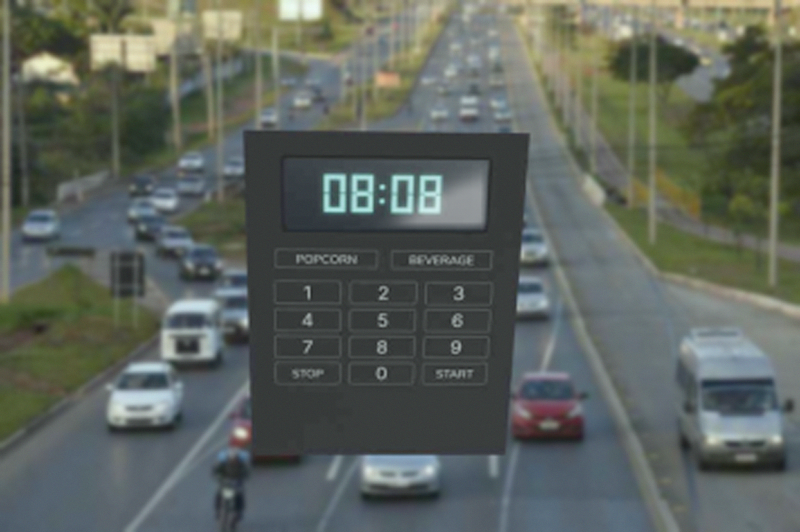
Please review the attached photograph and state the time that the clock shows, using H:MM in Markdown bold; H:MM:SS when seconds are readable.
**8:08**
